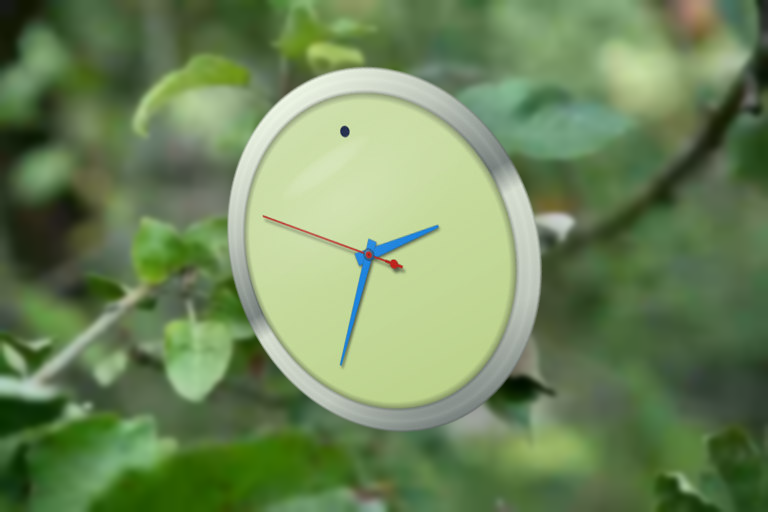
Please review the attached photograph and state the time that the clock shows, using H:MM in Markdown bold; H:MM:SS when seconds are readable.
**2:34:49**
